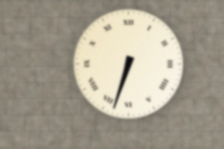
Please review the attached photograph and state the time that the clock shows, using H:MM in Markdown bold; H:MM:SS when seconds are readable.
**6:33**
